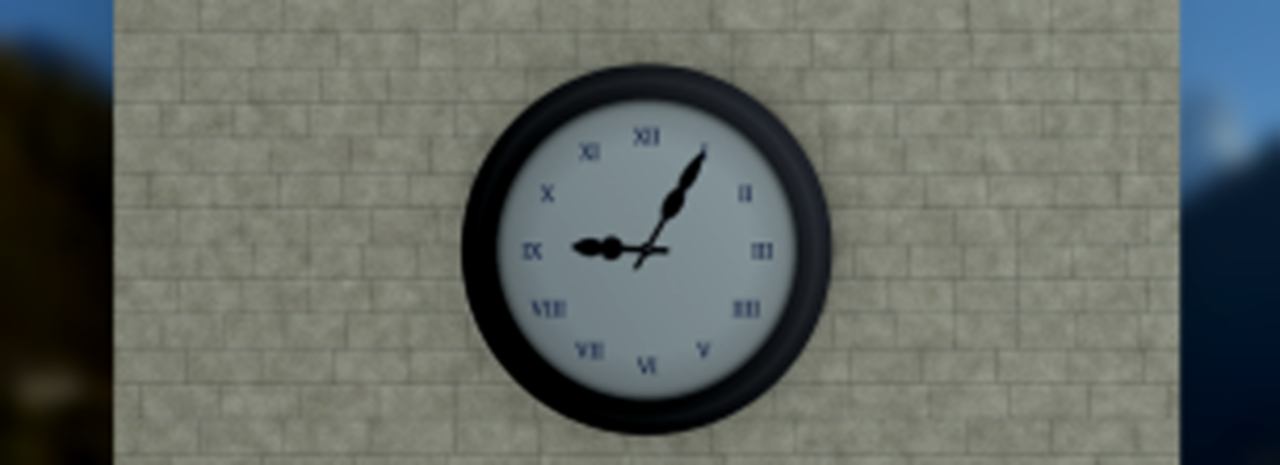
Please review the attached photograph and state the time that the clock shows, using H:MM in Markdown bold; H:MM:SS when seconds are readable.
**9:05**
